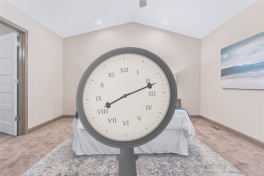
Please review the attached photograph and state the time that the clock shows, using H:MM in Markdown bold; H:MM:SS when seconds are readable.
**8:12**
